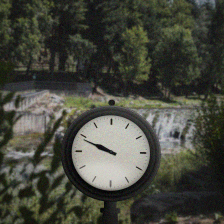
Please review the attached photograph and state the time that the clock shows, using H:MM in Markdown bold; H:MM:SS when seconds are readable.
**9:49**
